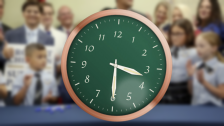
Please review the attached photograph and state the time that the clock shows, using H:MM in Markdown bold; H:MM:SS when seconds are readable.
**3:30**
